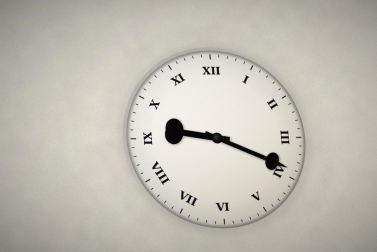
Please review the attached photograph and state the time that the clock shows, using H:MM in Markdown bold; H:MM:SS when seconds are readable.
**9:19**
